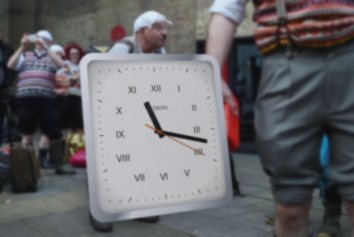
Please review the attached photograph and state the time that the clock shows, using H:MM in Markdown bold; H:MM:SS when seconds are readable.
**11:17:20**
